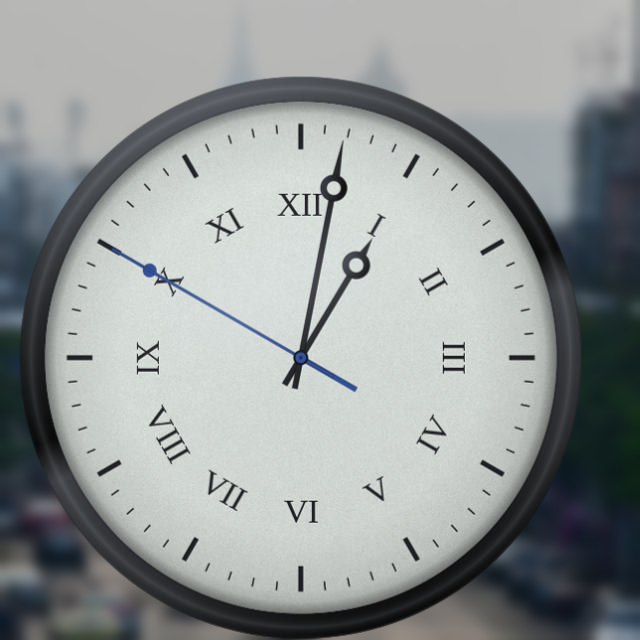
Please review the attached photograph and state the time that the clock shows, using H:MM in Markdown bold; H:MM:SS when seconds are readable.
**1:01:50**
